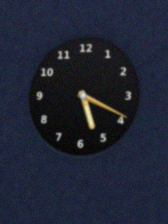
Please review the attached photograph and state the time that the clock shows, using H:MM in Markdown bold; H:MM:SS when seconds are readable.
**5:19**
